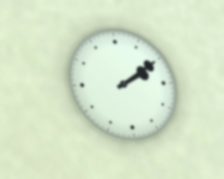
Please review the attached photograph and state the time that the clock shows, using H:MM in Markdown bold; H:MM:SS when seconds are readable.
**2:10**
